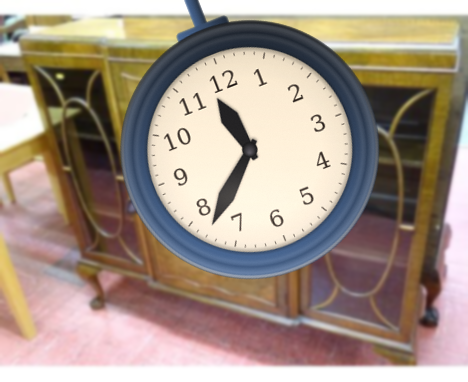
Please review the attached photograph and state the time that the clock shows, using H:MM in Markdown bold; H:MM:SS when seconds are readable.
**11:38**
